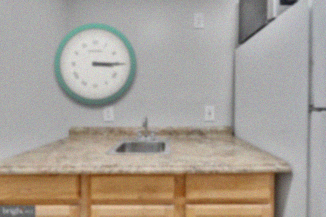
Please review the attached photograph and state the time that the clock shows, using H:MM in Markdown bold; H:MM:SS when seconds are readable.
**3:15**
